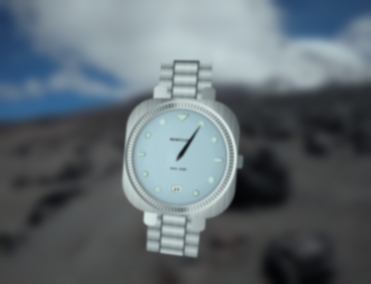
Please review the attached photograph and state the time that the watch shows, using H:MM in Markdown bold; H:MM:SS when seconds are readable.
**1:05**
